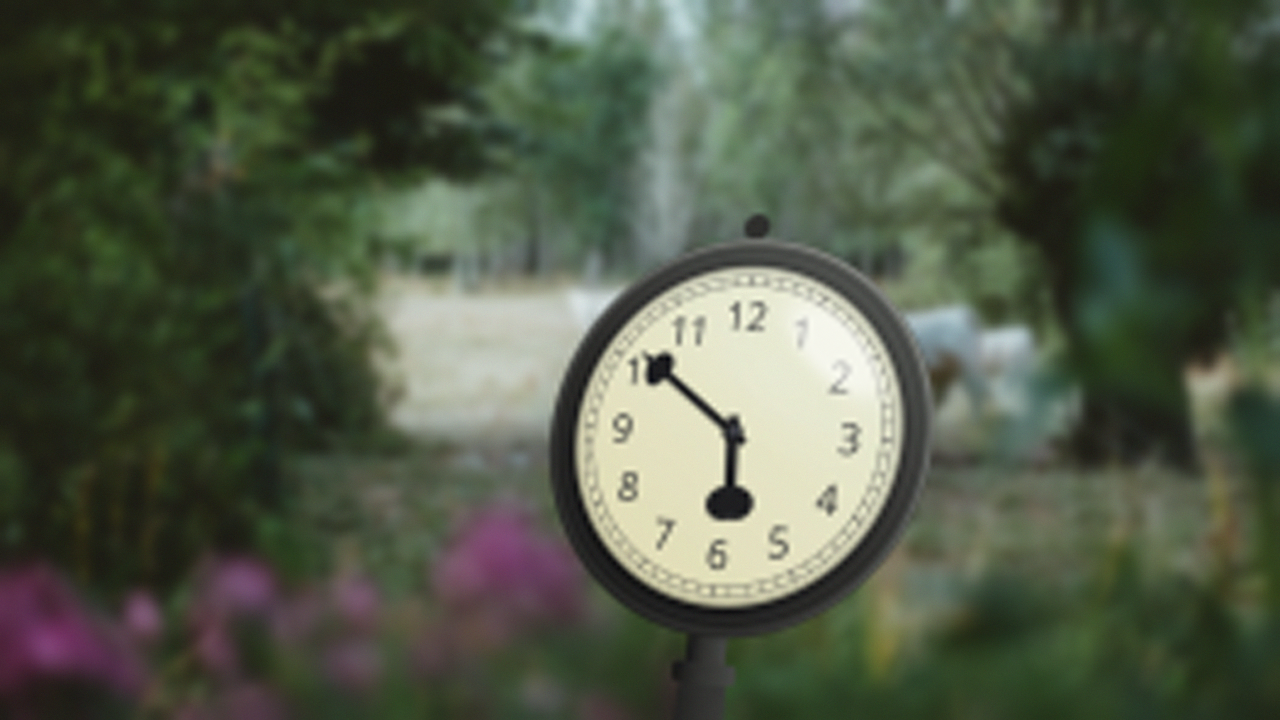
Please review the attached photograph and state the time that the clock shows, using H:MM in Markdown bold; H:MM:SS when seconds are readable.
**5:51**
